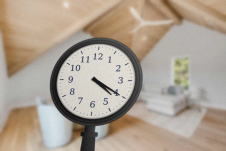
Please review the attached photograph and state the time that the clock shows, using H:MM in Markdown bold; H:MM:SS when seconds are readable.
**4:20**
